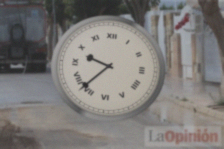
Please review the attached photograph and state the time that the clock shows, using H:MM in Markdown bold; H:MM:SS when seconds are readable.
**9:37**
